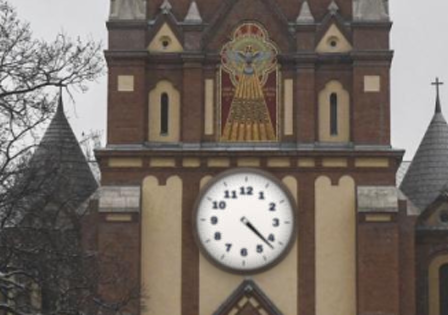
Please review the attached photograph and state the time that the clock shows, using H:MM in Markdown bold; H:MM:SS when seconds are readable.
**4:22**
